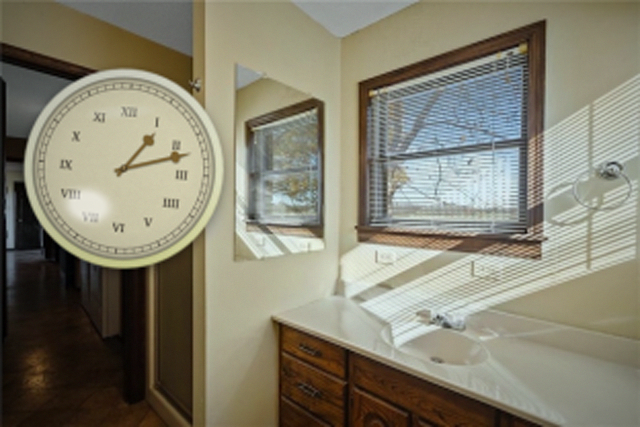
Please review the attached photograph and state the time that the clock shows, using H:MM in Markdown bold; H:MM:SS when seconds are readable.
**1:12**
